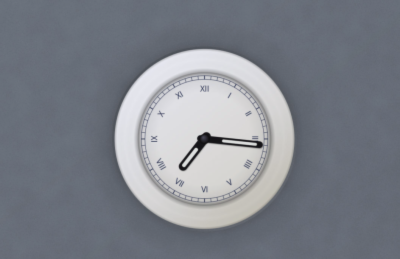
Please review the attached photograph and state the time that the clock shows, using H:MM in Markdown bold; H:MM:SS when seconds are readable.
**7:16**
